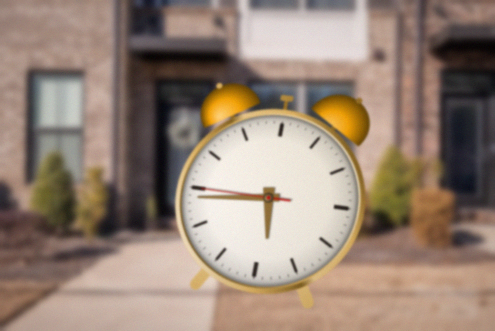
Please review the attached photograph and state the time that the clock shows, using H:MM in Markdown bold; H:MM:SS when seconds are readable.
**5:43:45**
